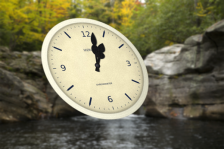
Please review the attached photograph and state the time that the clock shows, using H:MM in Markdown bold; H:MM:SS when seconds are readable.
**1:02**
